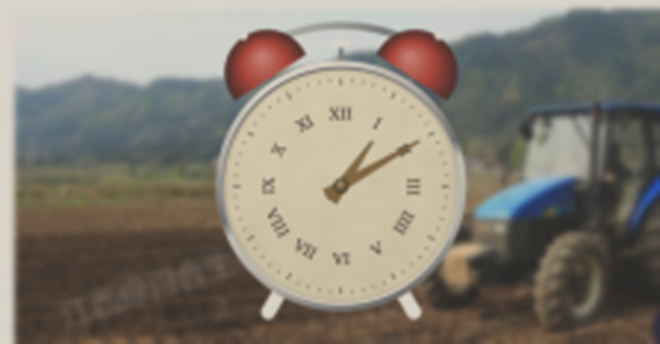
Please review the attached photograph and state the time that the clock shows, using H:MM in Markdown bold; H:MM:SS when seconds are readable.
**1:10**
